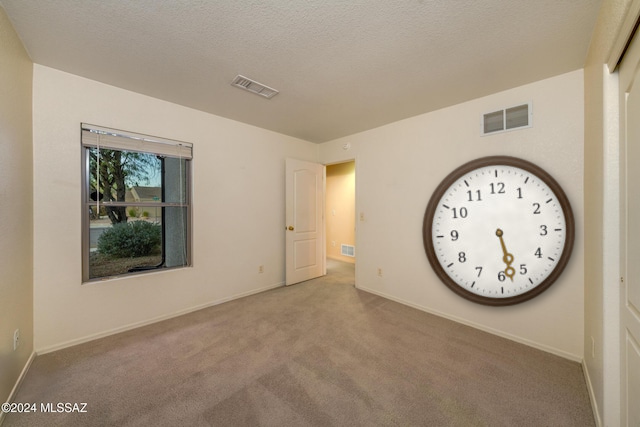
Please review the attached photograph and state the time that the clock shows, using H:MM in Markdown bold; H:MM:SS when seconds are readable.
**5:28**
